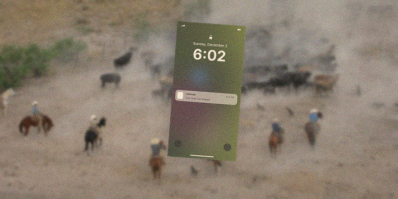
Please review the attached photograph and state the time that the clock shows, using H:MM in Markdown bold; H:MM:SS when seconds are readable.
**6:02**
